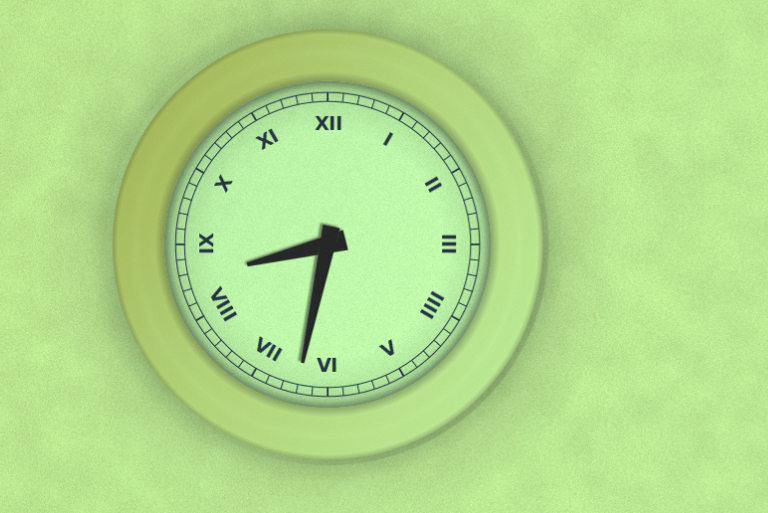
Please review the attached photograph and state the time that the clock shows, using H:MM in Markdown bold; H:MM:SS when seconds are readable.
**8:32**
